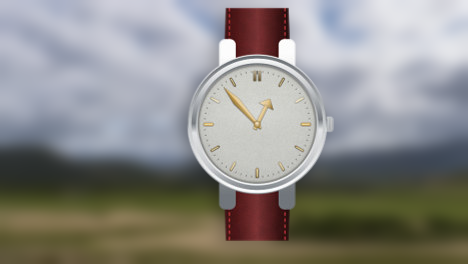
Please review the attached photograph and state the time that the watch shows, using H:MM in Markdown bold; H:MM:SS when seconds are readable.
**12:53**
